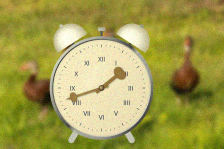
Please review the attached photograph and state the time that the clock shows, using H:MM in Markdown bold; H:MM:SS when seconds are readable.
**1:42**
